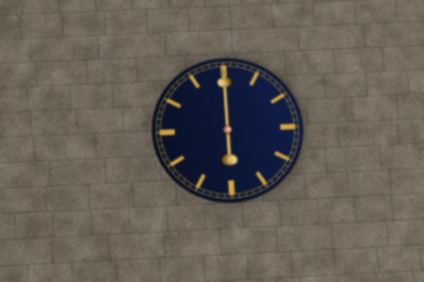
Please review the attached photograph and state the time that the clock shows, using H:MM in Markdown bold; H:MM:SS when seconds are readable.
**6:00**
